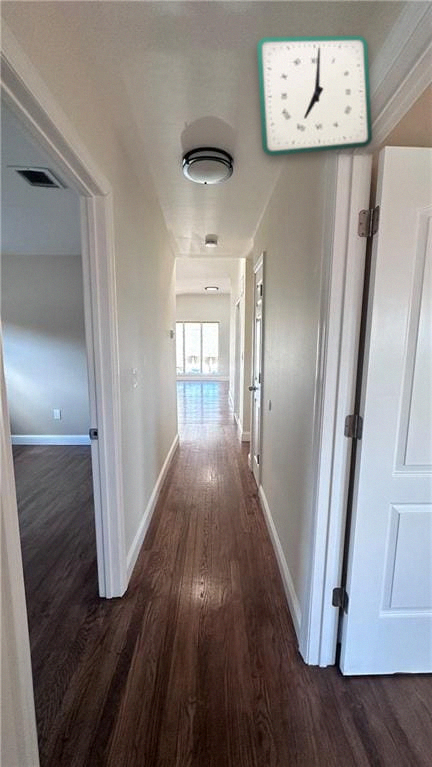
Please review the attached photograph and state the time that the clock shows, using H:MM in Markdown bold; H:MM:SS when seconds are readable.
**7:01**
